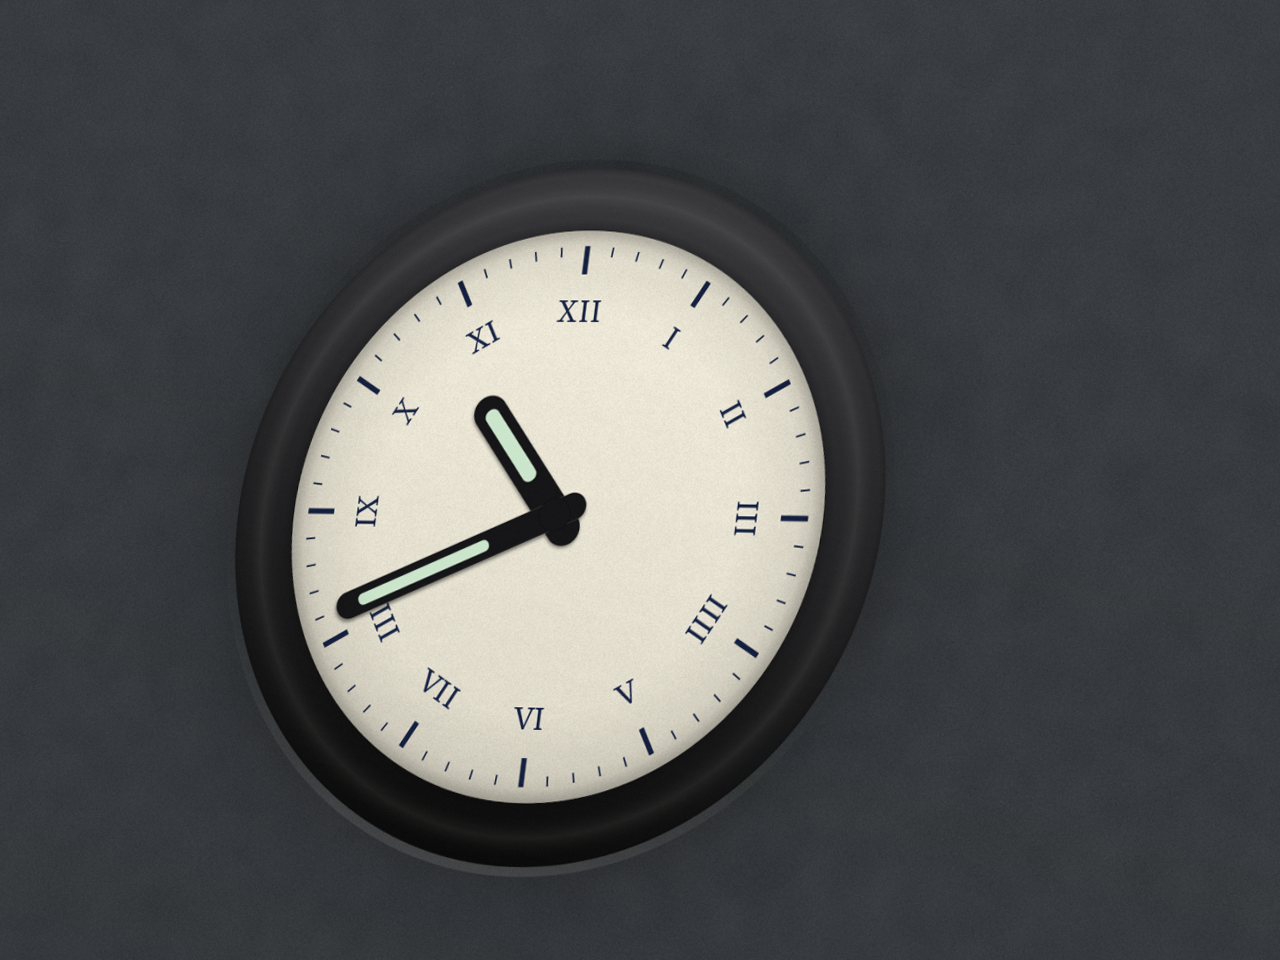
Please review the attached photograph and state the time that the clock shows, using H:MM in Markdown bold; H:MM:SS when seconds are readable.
**10:41**
